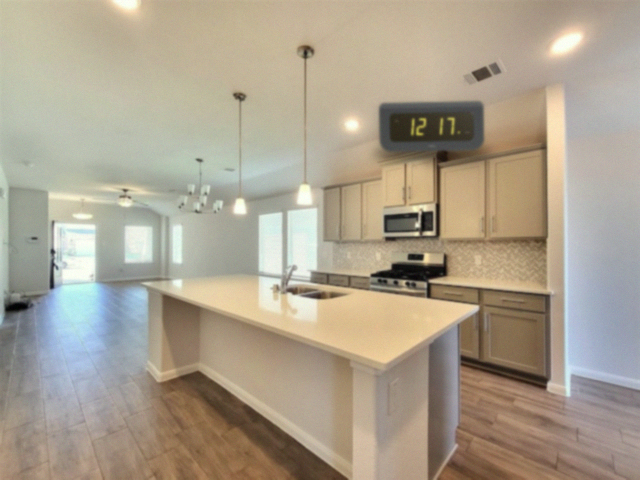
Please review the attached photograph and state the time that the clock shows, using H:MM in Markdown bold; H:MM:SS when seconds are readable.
**12:17**
